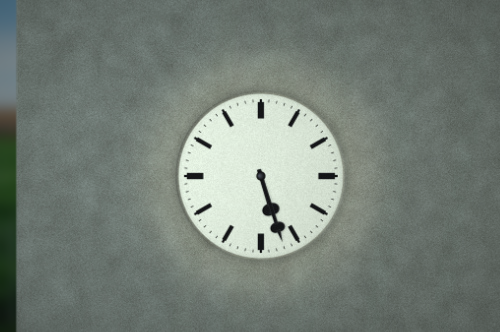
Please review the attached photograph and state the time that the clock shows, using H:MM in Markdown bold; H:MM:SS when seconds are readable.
**5:27**
